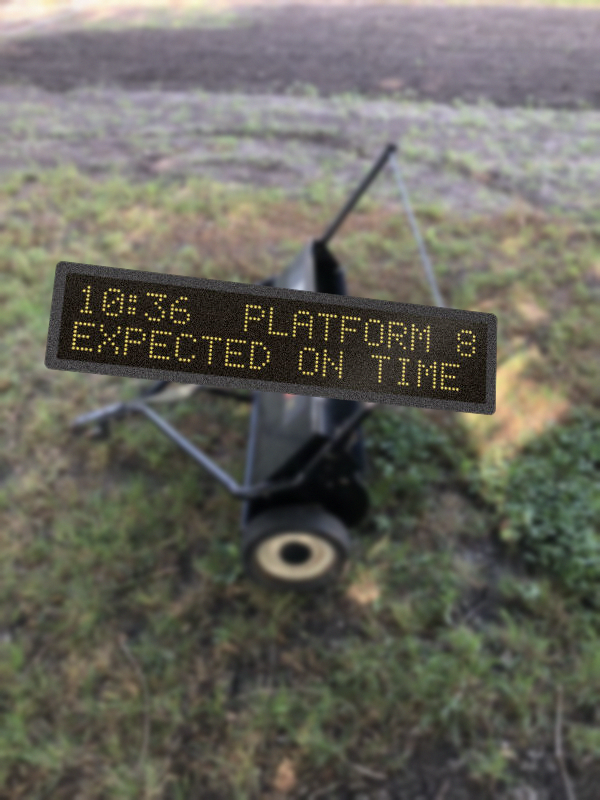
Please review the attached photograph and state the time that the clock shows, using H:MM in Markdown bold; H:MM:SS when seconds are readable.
**10:36**
